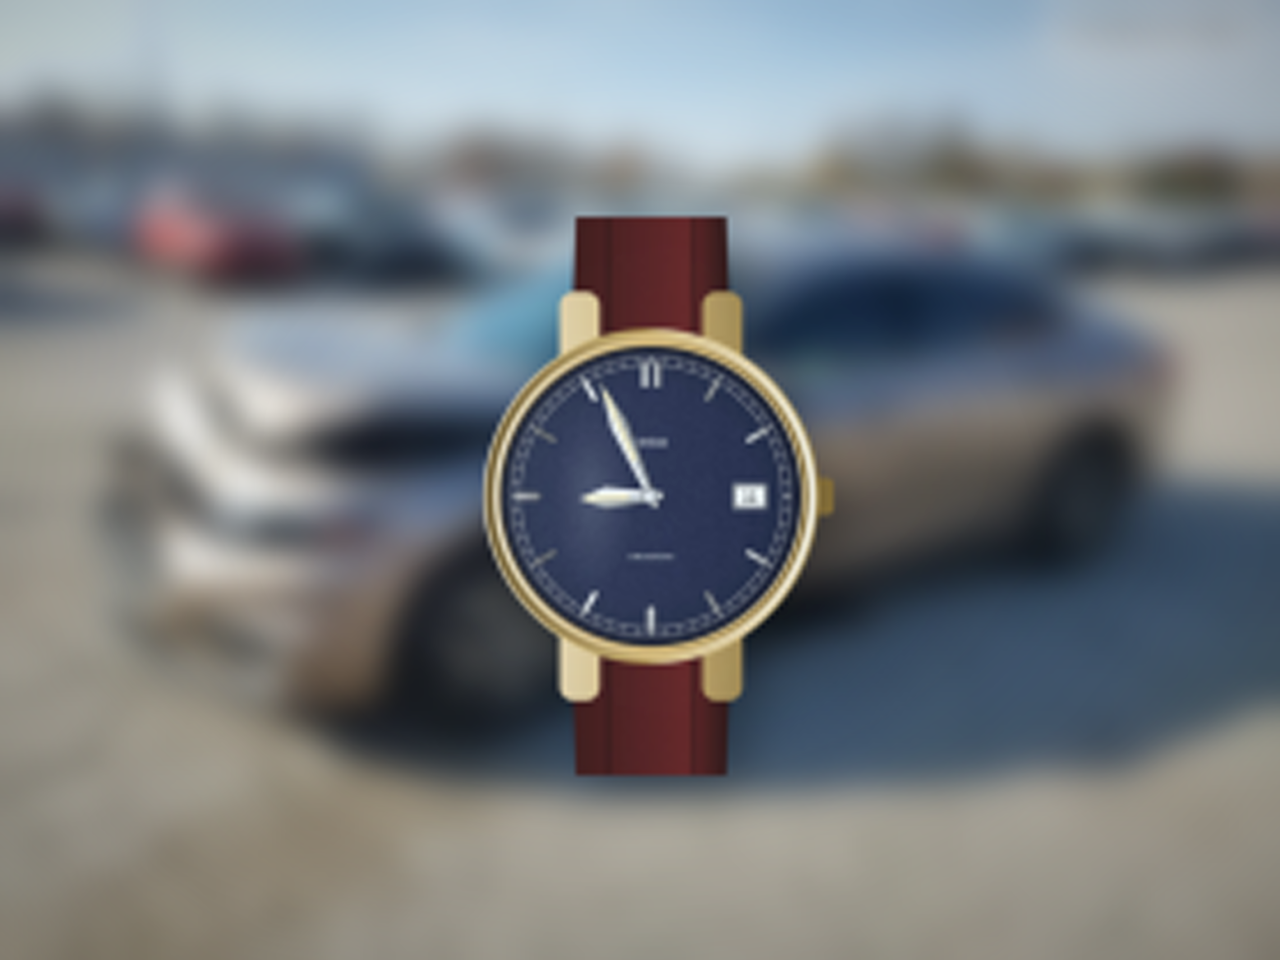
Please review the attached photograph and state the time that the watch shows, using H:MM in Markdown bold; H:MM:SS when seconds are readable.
**8:56**
